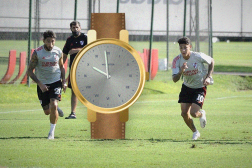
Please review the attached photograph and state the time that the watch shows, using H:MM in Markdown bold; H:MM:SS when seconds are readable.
**9:59**
